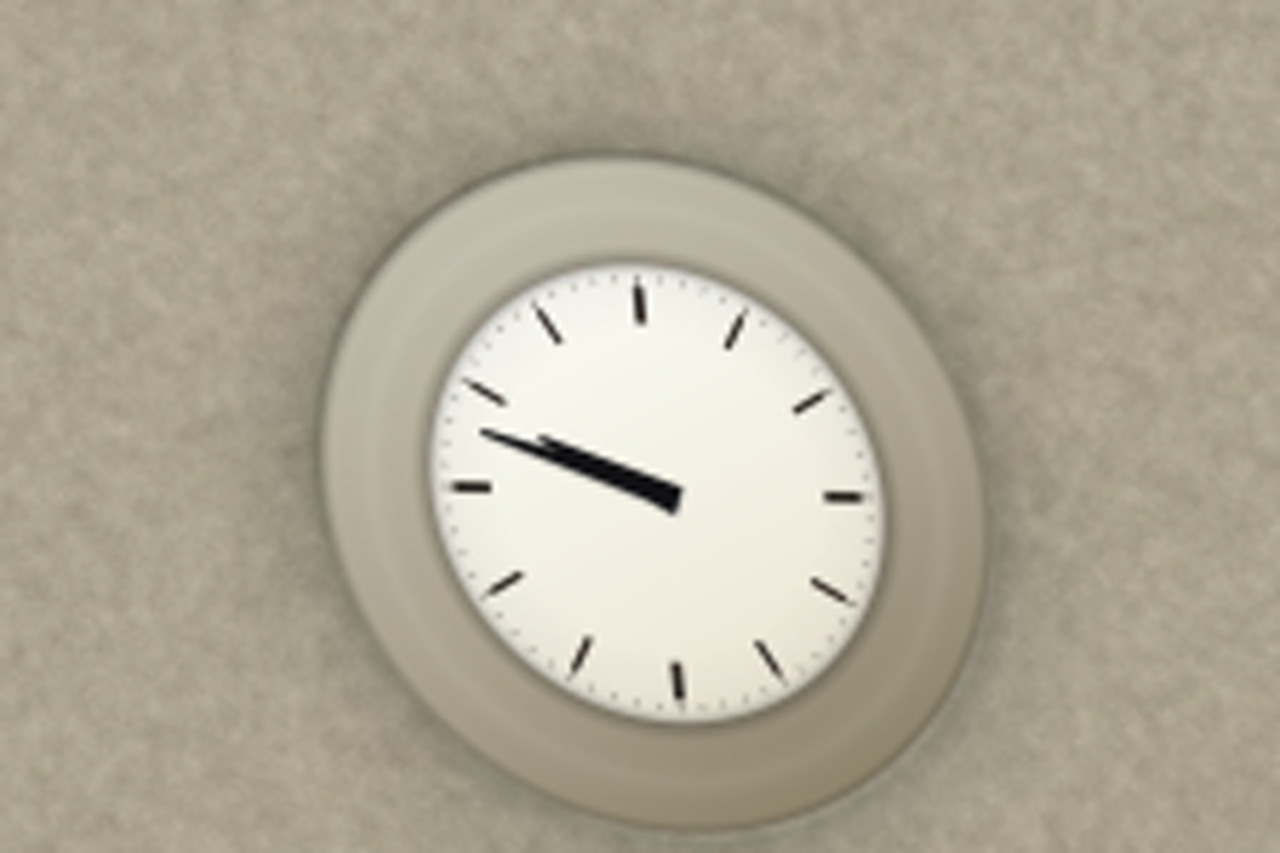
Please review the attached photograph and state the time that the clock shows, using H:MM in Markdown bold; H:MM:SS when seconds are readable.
**9:48**
